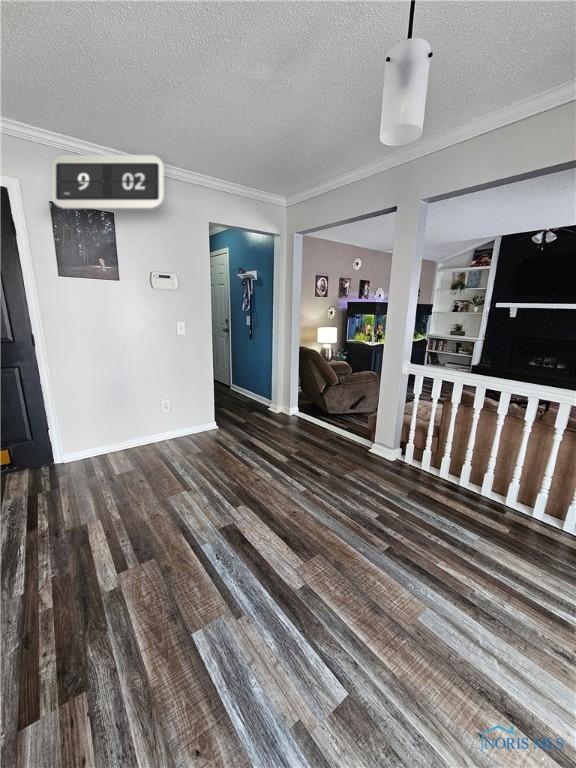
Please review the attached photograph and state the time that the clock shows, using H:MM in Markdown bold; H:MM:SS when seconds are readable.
**9:02**
